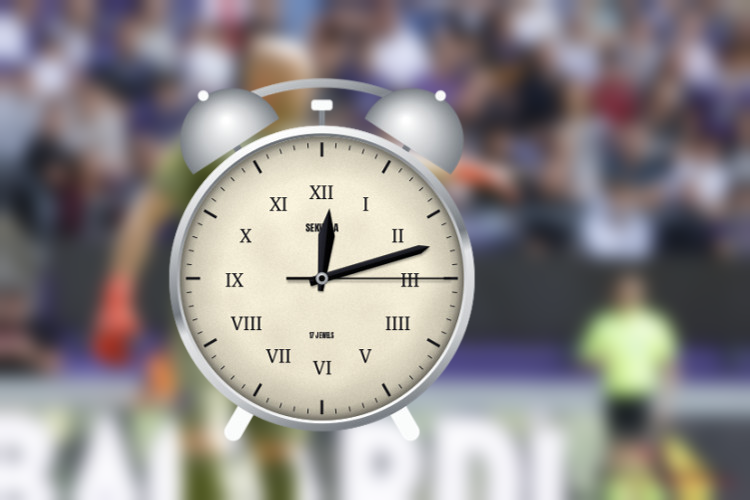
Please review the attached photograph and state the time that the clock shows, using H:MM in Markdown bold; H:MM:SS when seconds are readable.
**12:12:15**
